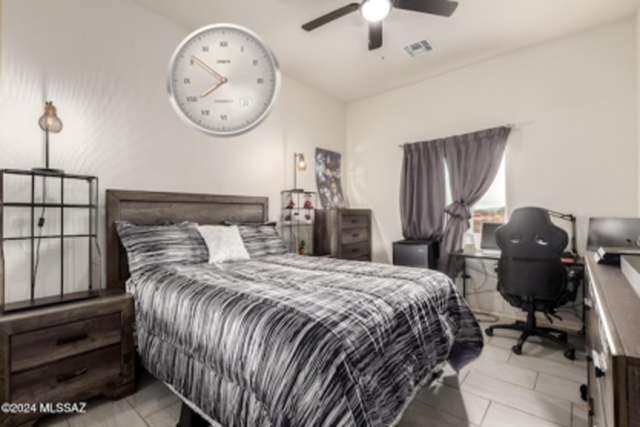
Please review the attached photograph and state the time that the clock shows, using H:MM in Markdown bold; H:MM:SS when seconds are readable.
**7:51**
